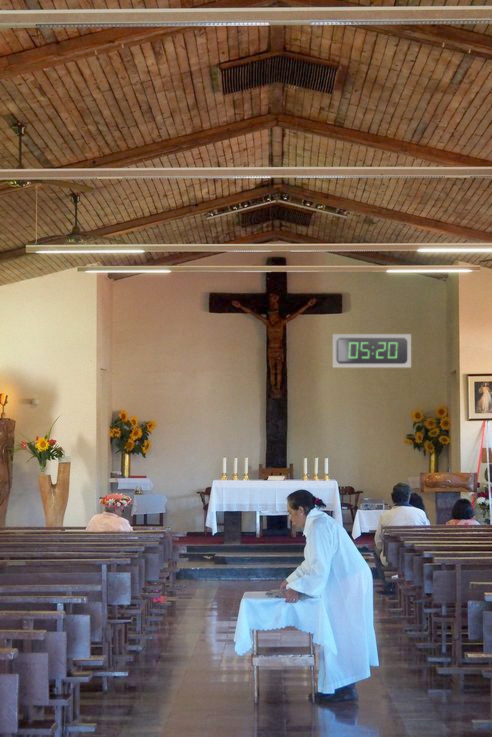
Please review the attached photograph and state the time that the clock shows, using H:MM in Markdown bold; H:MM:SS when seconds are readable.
**5:20**
